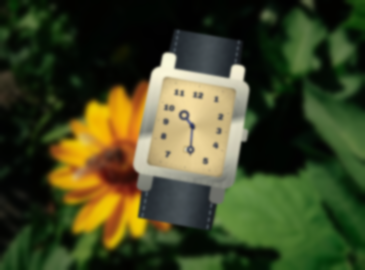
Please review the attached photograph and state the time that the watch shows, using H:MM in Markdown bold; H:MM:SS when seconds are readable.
**10:29**
